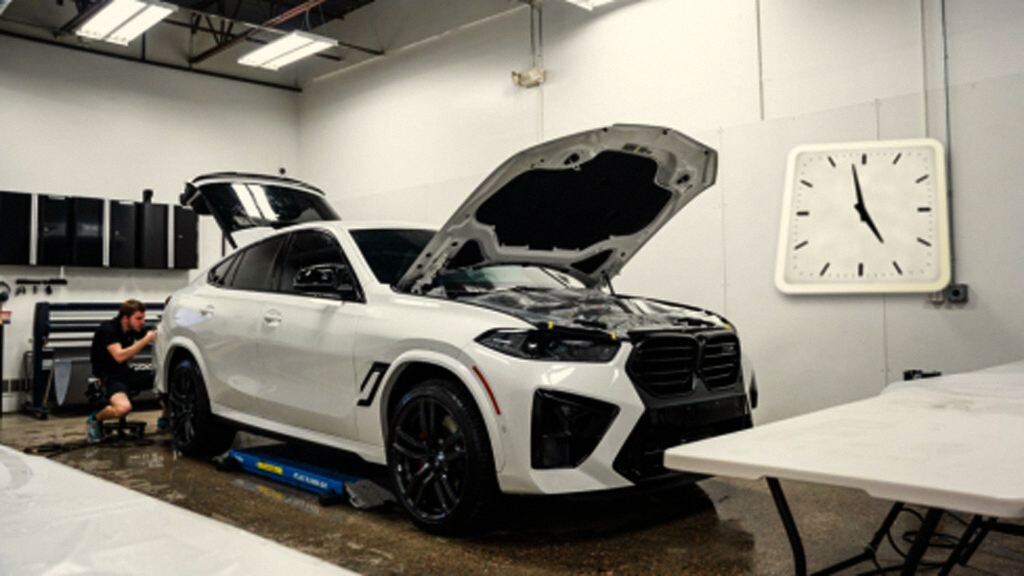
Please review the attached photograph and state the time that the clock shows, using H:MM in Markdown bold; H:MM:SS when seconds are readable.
**4:58**
